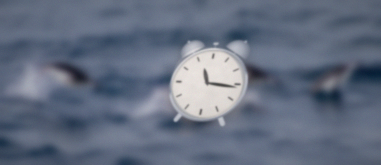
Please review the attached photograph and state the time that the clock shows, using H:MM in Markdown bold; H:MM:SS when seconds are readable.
**11:16**
